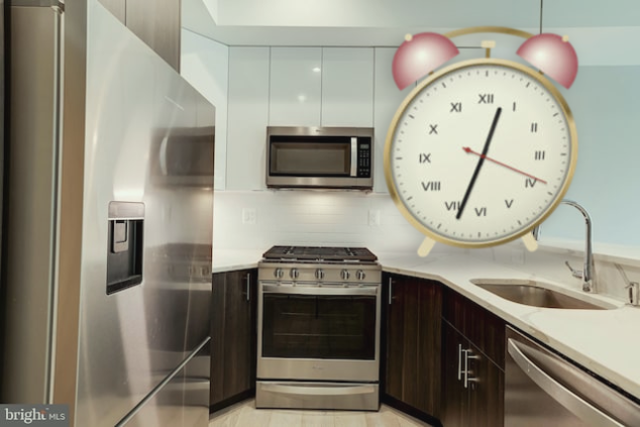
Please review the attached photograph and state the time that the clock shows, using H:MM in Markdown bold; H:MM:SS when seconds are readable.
**12:33:19**
